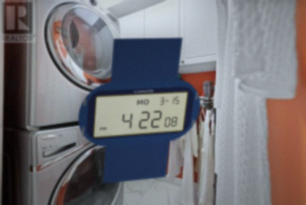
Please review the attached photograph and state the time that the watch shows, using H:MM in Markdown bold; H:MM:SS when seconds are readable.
**4:22**
